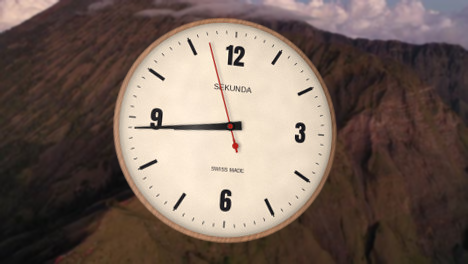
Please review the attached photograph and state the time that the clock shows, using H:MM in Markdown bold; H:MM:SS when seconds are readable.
**8:43:57**
